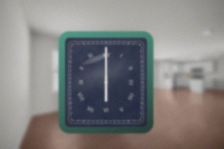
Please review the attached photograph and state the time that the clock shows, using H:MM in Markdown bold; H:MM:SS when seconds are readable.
**6:00**
